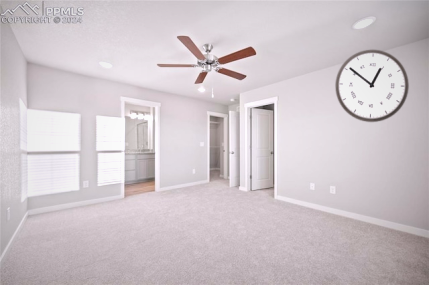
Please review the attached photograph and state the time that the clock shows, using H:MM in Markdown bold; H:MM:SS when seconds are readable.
**12:51**
